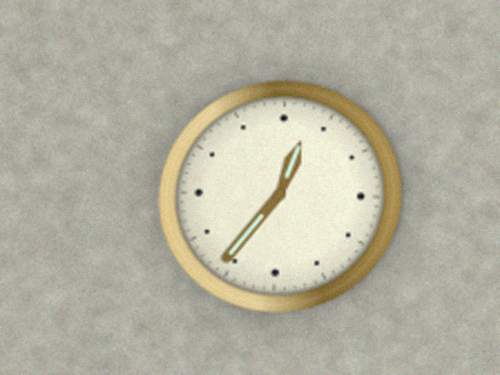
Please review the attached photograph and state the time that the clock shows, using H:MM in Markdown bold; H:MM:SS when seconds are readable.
**12:36**
